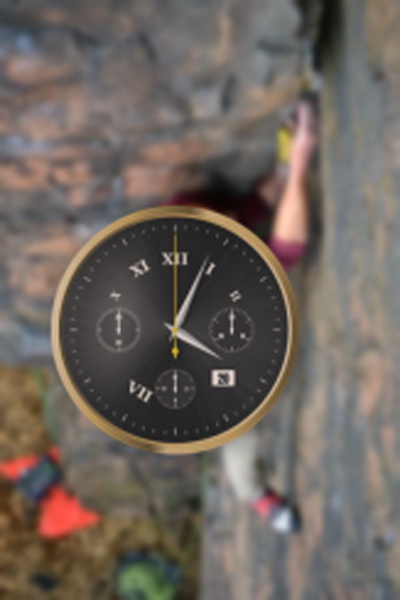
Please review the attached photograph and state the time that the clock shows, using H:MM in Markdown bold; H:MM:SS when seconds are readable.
**4:04**
